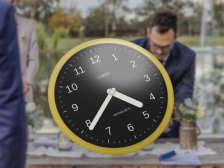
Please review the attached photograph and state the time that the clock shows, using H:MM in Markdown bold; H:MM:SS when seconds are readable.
**4:39**
